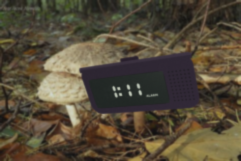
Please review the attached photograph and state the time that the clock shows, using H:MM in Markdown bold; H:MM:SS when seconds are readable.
**1:11**
